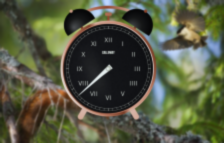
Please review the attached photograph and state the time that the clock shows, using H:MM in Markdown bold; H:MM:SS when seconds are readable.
**7:38**
